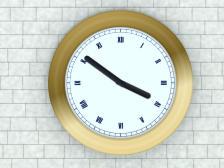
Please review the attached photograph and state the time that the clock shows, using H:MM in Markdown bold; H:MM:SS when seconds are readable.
**3:51**
